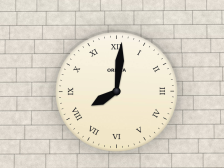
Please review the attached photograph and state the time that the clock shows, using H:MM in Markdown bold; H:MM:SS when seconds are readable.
**8:01**
